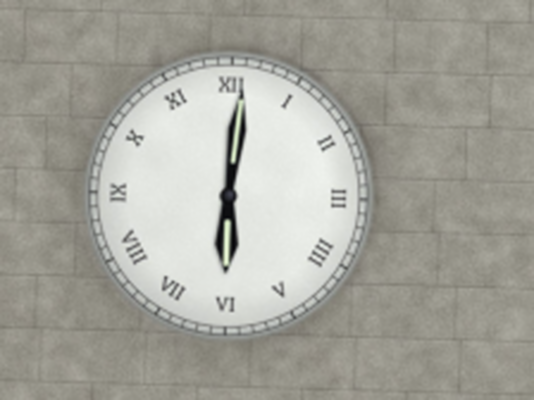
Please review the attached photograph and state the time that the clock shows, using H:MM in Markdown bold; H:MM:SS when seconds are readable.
**6:01**
